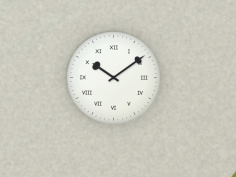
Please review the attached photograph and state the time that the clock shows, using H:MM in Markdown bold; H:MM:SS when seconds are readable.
**10:09**
